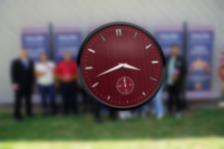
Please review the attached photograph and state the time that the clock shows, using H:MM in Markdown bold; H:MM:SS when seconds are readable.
**3:42**
